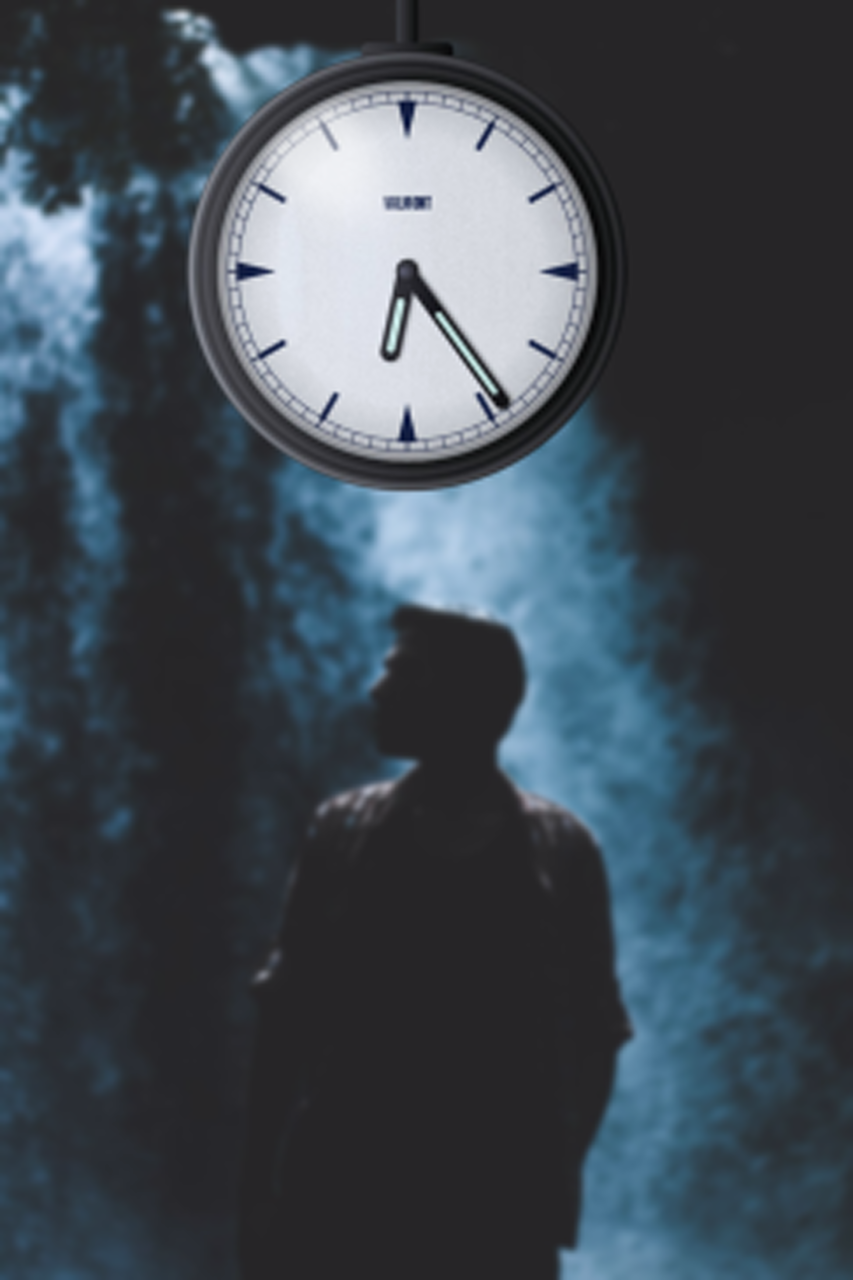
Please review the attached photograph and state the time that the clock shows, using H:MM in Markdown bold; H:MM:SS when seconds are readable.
**6:24**
